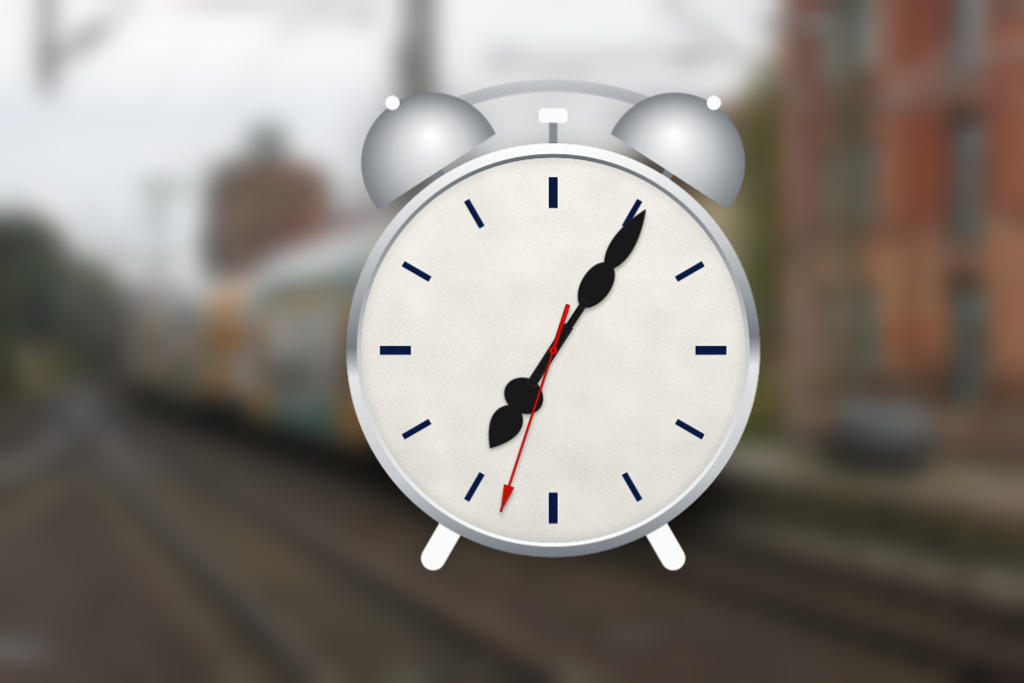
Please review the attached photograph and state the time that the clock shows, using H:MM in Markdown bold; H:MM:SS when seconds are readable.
**7:05:33**
